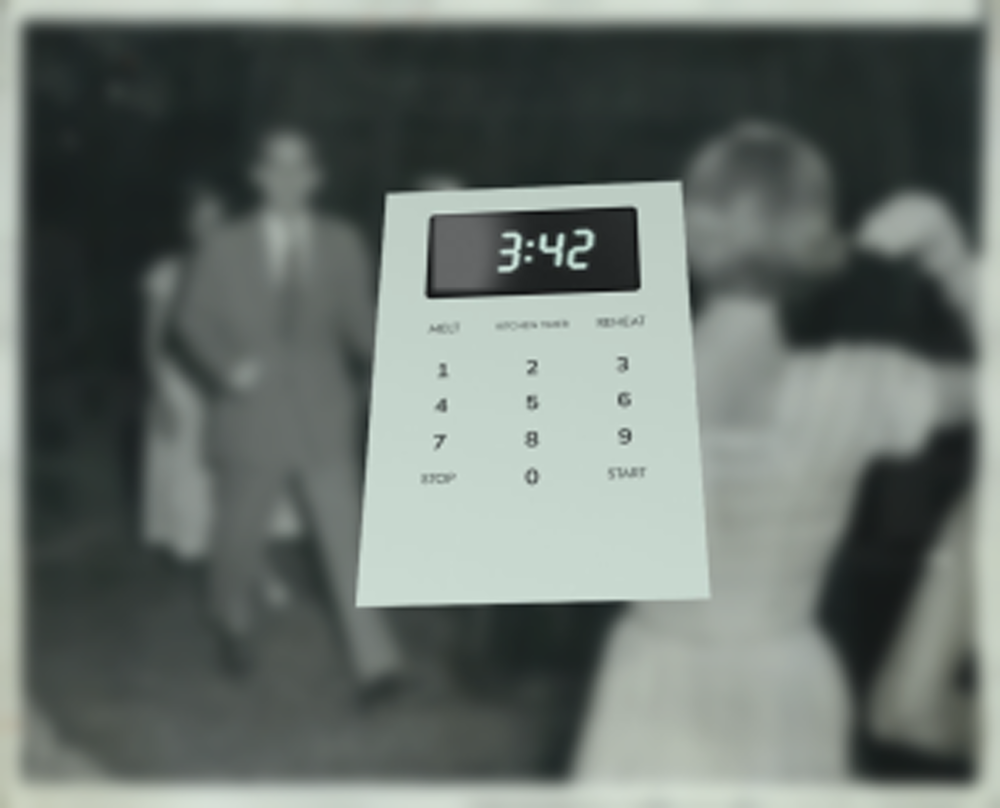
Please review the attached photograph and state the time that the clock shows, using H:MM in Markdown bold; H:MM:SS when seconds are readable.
**3:42**
